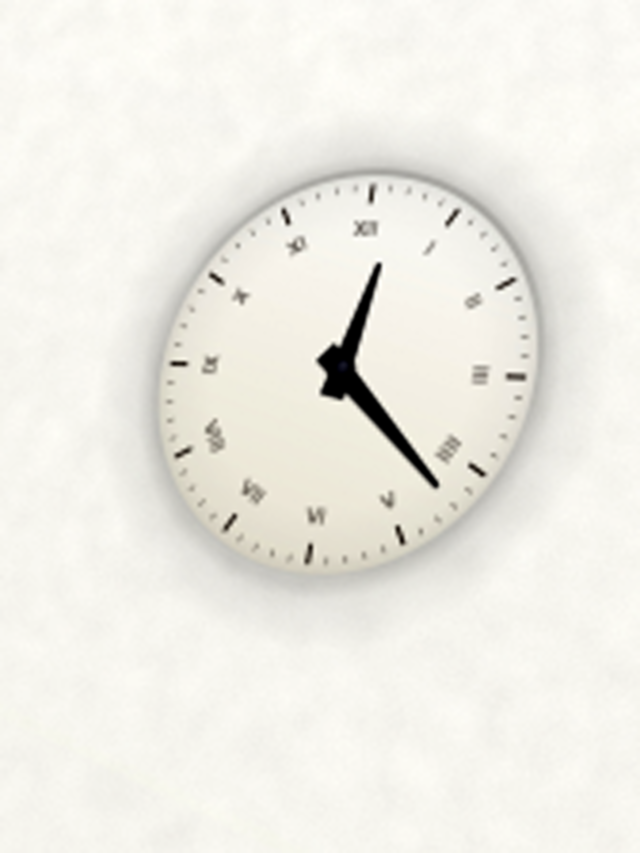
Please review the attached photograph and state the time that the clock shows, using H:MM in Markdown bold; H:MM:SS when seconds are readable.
**12:22**
